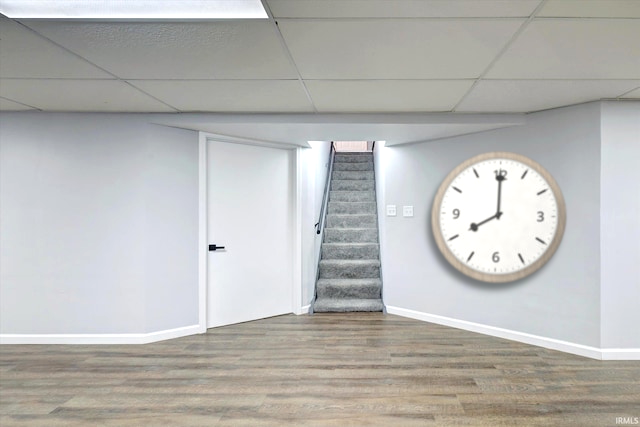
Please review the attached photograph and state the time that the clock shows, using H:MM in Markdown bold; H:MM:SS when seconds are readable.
**8:00**
